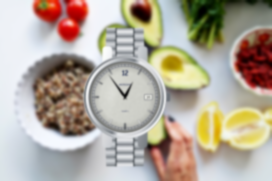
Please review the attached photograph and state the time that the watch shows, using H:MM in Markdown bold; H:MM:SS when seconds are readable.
**12:54**
